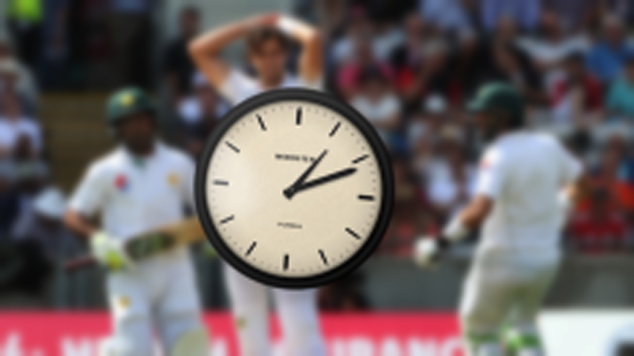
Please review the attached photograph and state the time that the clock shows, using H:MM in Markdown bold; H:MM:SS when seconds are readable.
**1:11**
